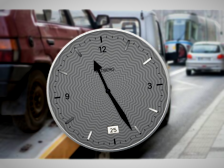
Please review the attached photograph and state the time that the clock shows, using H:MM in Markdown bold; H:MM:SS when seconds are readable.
**11:26**
